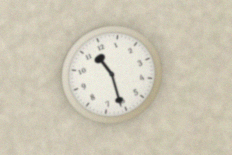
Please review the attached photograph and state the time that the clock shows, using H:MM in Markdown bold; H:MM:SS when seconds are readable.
**11:31**
